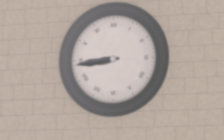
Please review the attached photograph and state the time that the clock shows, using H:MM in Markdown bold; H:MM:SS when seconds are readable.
**8:44**
